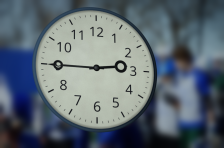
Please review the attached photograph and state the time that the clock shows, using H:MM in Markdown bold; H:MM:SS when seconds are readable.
**2:45**
